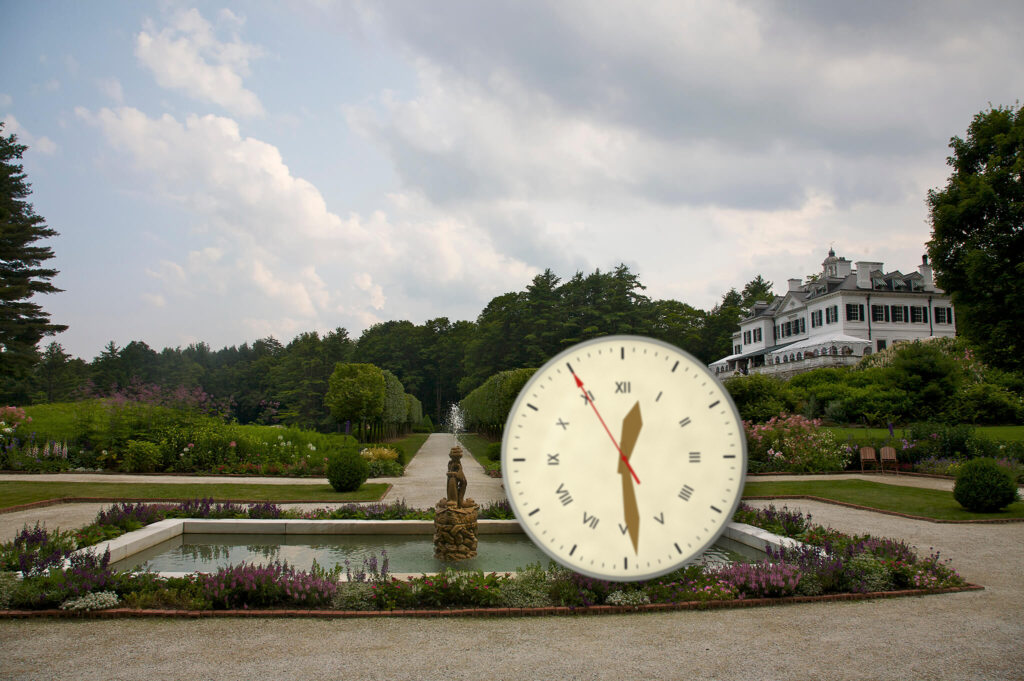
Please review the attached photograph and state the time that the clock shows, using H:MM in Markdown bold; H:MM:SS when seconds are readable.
**12:28:55**
